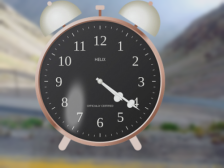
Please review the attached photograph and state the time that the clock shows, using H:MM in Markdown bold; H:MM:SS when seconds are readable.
**4:21**
